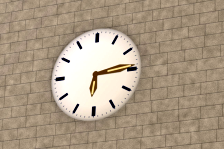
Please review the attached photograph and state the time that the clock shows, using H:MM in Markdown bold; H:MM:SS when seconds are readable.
**6:14**
